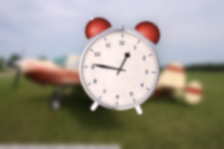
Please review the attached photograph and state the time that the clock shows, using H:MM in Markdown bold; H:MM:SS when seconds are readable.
**12:46**
